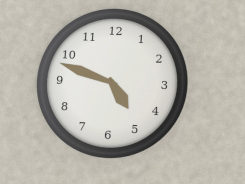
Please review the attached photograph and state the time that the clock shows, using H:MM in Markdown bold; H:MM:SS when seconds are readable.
**4:48**
